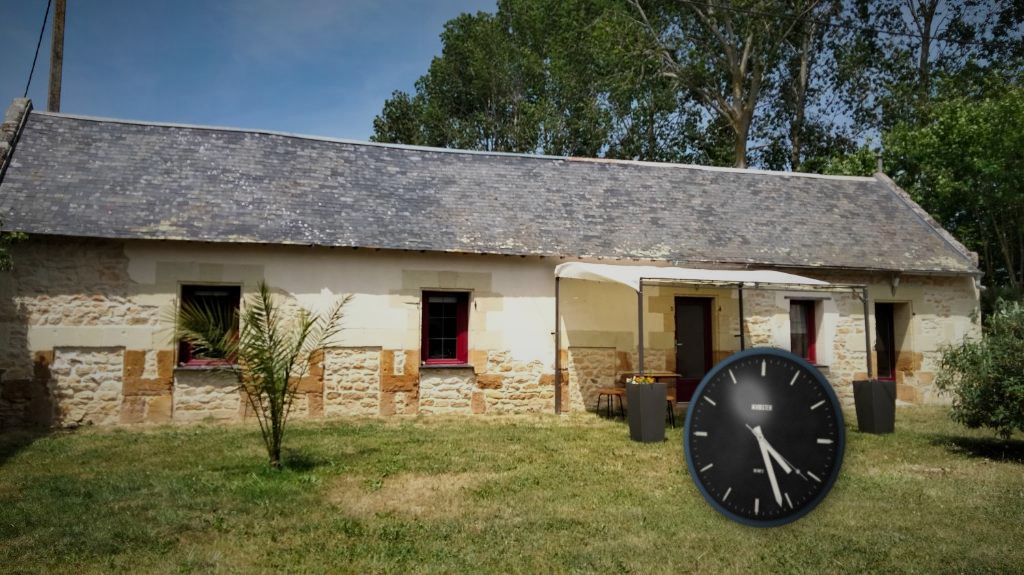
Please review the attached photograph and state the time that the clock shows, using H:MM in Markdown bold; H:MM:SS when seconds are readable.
**4:26:21**
